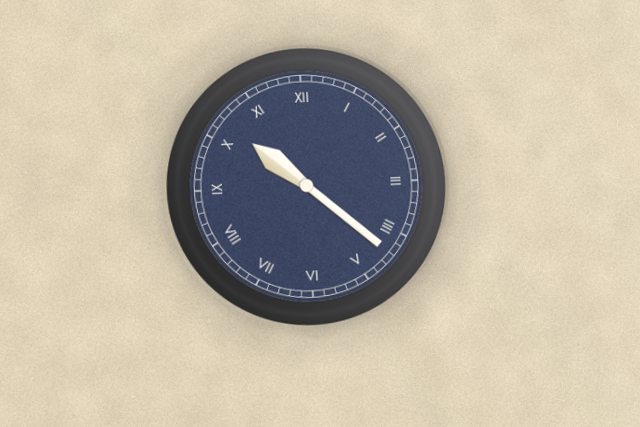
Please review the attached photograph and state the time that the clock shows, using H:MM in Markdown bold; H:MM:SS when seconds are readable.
**10:22**
